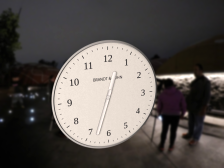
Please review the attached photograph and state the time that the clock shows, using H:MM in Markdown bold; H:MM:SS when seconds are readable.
**12:33**
